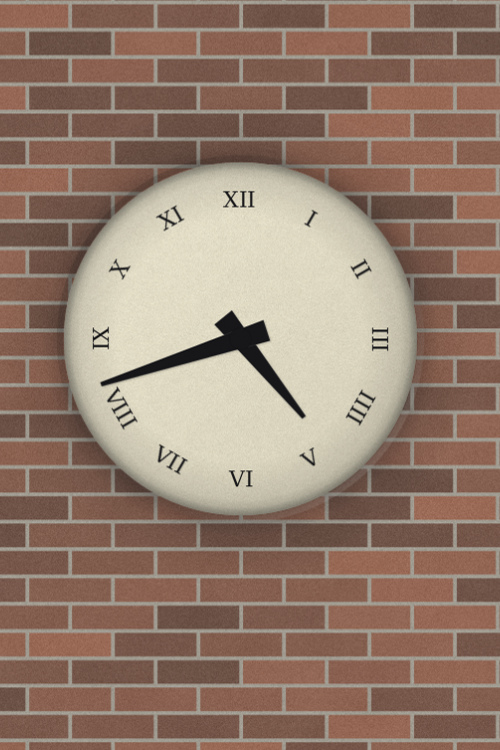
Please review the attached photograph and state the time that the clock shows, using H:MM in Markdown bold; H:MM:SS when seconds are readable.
**4:42**
